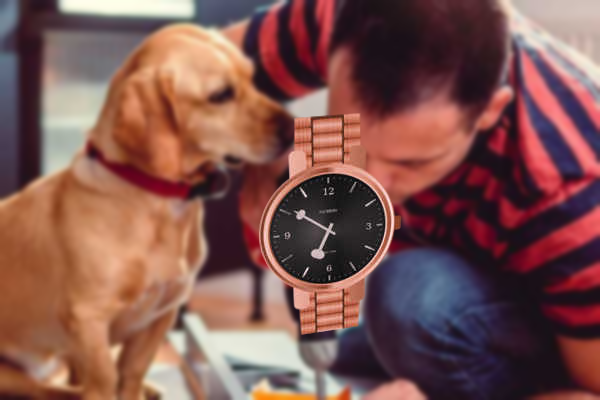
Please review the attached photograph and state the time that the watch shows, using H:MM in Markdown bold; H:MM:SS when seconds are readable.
**6:51**
